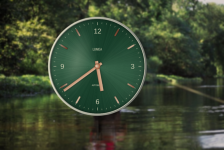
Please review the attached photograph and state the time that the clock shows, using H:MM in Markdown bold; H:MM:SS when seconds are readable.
**5:39**
